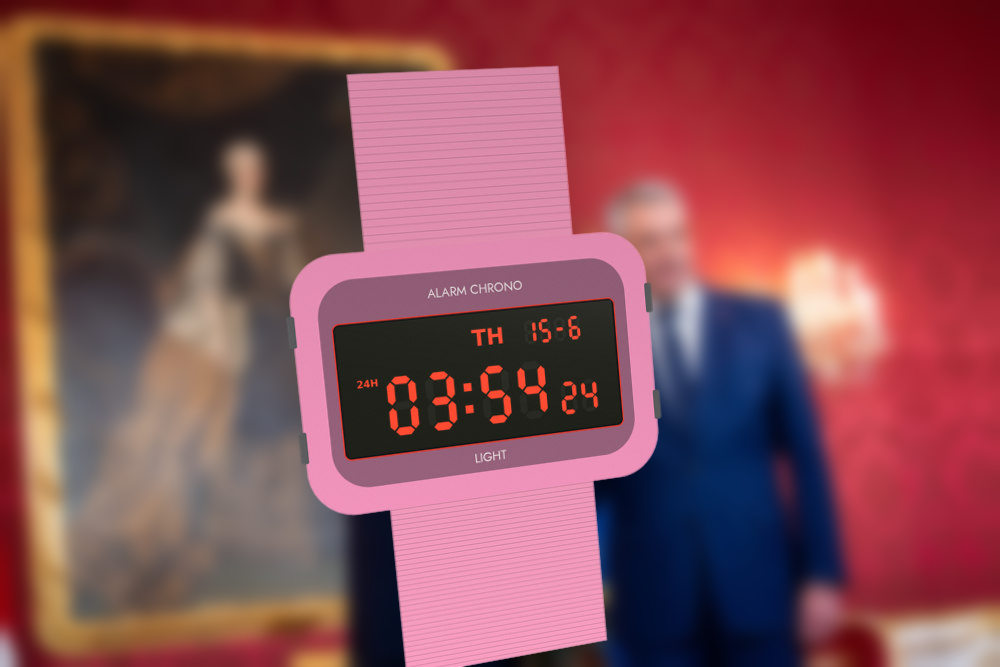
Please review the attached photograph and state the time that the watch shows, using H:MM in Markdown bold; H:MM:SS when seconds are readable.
**3:54:24**
